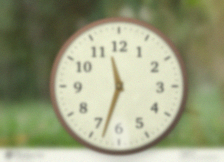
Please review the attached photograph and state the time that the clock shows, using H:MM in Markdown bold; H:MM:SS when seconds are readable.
**11:33**
